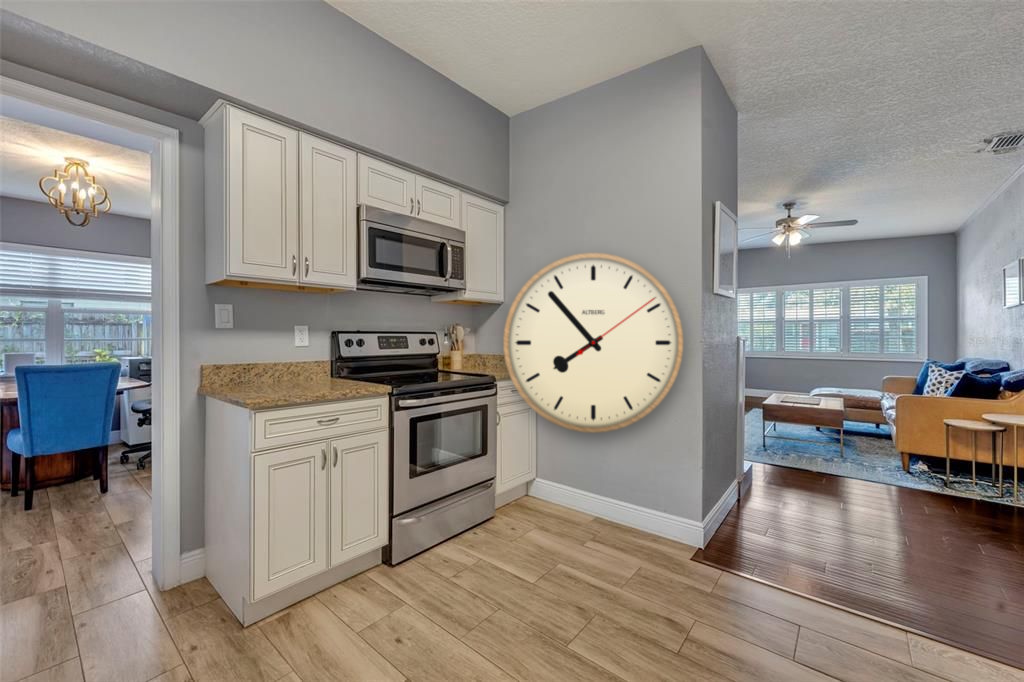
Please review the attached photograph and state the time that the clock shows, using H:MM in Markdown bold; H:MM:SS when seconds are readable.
**7:53:09**
